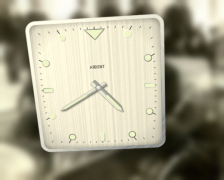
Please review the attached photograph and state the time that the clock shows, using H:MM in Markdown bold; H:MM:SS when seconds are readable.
**4:40**
